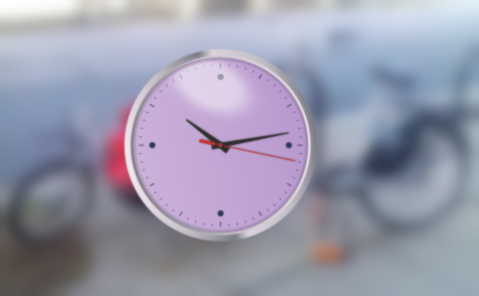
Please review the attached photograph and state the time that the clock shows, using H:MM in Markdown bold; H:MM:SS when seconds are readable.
**10:13:17**
